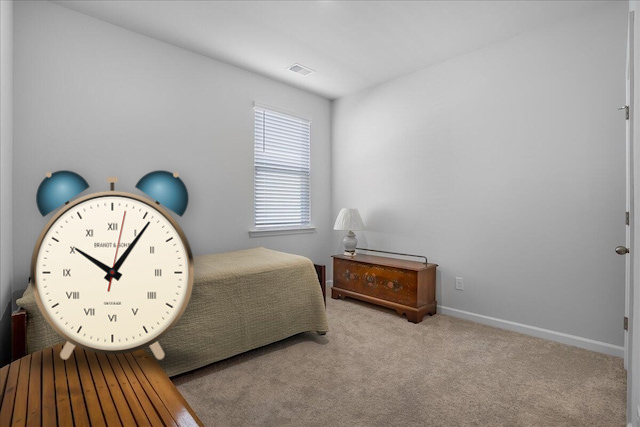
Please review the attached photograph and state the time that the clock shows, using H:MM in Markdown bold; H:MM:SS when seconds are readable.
**10:06:02**
